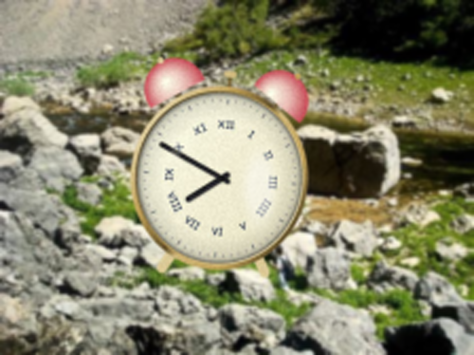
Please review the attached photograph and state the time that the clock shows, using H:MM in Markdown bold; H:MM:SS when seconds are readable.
**7:49**
